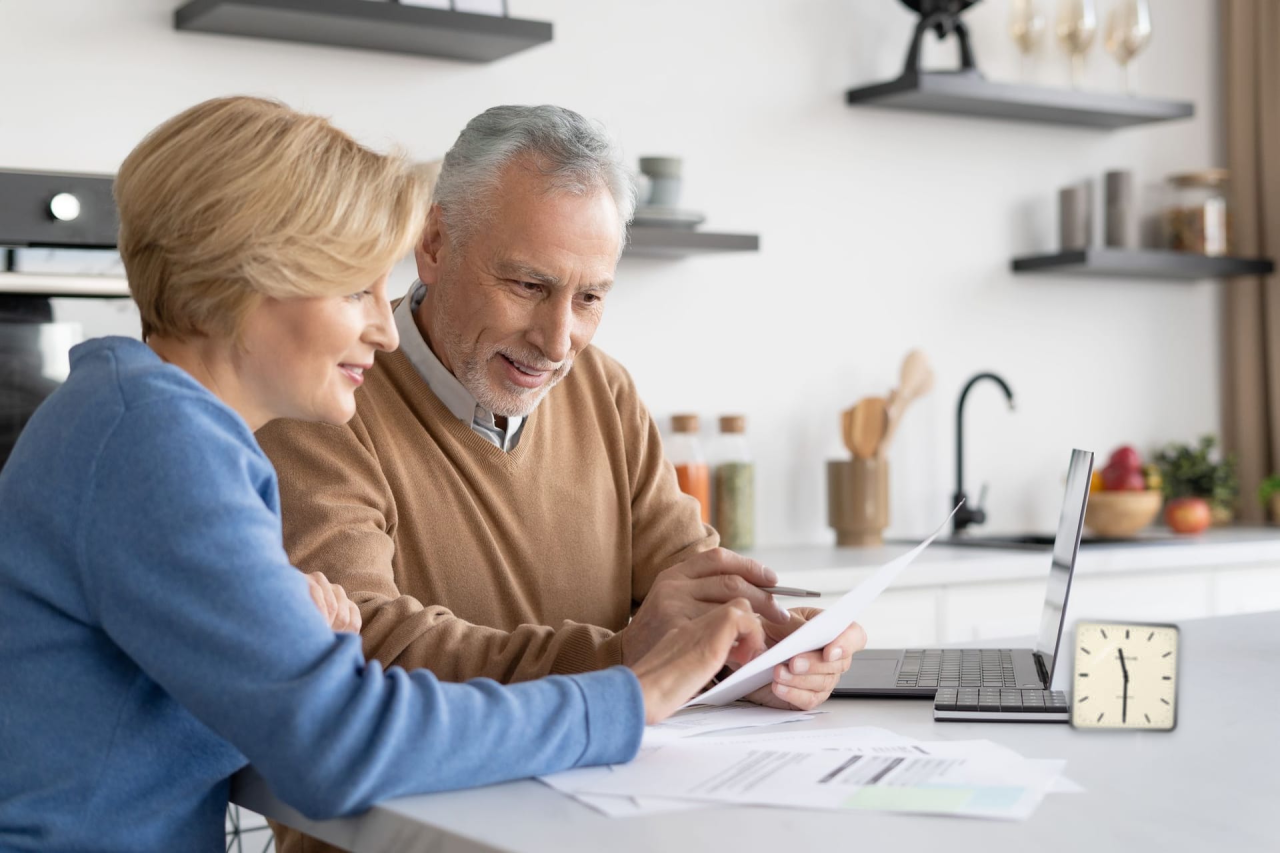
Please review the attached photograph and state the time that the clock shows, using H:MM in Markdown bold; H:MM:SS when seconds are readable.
**11:30**
